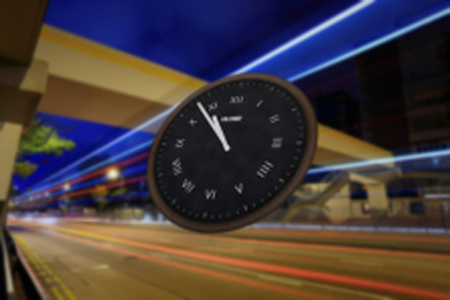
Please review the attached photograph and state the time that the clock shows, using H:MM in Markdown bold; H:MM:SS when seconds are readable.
**10:53**
